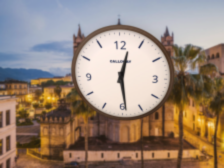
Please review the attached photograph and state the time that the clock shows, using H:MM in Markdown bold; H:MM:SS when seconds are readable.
**12:29**
